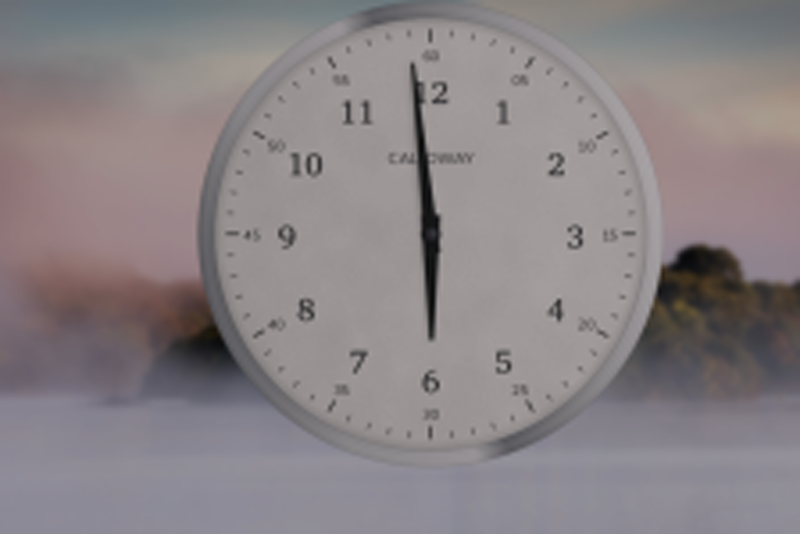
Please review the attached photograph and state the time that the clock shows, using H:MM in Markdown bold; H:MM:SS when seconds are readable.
**5:59**
